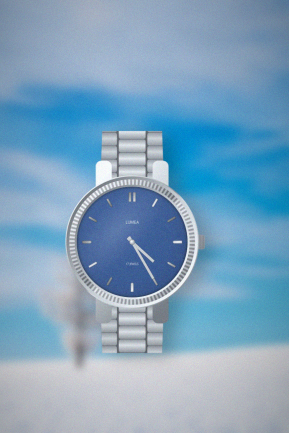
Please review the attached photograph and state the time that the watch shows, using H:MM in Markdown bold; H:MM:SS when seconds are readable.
**4:25**
